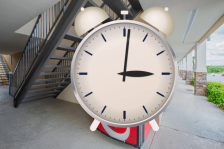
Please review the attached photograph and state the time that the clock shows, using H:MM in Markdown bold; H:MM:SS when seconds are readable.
**3:01**
